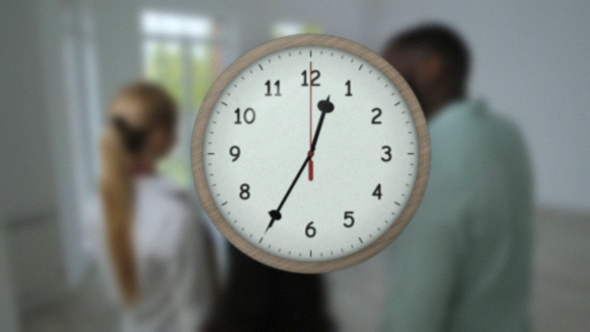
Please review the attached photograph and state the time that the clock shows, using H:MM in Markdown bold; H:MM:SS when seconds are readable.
**12:35:00**
